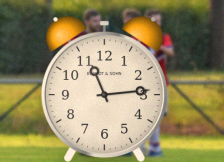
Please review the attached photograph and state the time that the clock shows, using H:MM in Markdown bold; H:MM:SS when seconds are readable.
**11:14**
